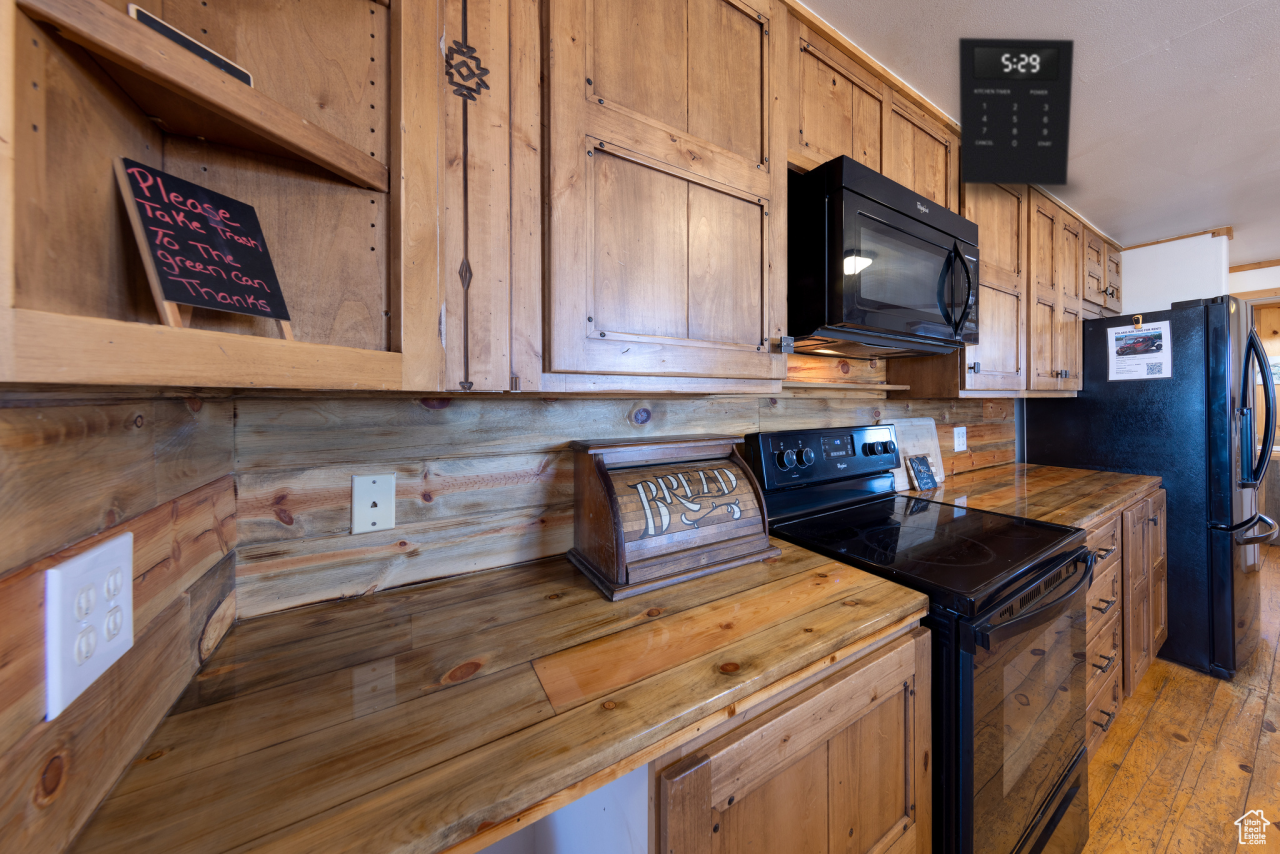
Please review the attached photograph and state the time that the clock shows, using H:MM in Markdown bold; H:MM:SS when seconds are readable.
**5:29**
